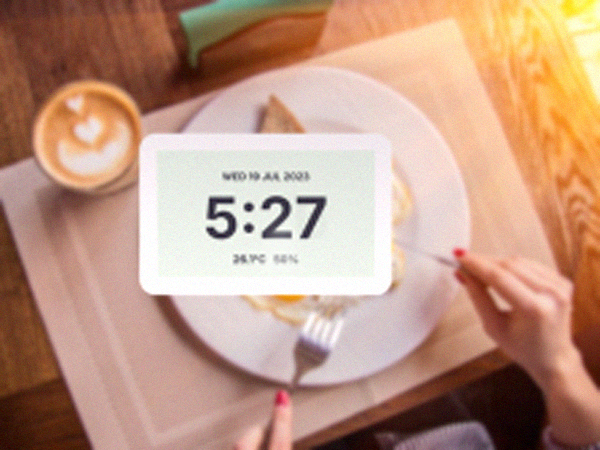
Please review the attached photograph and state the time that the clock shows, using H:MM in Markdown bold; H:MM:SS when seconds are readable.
**5:27**
